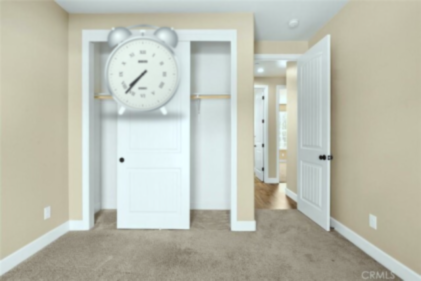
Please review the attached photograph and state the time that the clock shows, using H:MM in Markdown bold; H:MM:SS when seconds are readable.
**7:37**
